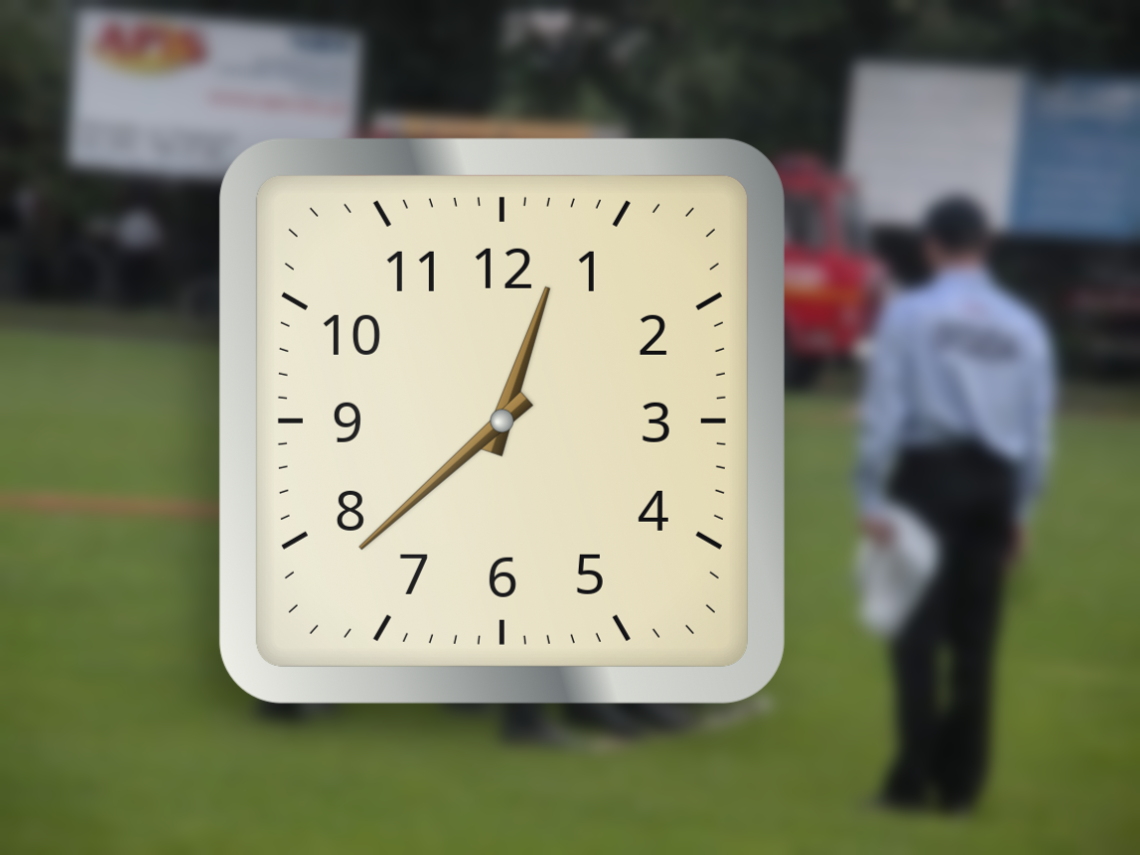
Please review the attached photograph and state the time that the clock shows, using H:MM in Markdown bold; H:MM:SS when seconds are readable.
**12:38**
